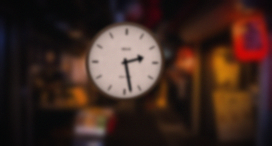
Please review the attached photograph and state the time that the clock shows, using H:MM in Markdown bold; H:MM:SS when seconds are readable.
**2:28**
